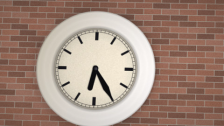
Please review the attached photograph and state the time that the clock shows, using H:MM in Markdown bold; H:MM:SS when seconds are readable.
**6:25**
